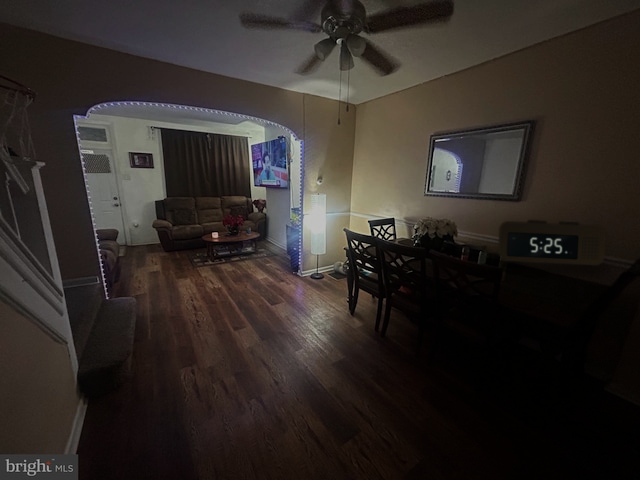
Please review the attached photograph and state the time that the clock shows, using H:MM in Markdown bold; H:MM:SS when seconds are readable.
**5:25**
